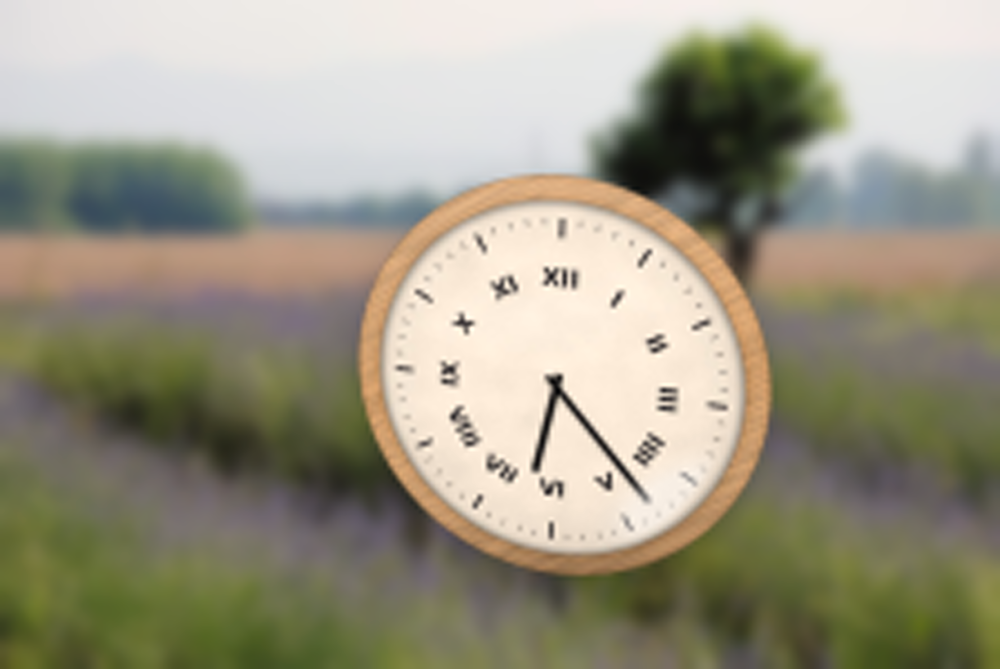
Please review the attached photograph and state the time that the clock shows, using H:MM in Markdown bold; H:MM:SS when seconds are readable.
**6:23**
